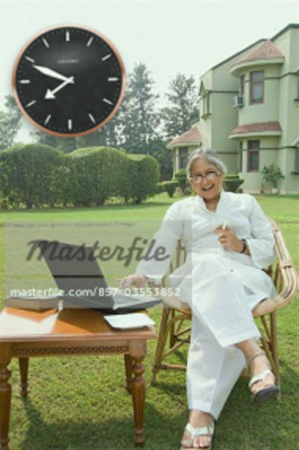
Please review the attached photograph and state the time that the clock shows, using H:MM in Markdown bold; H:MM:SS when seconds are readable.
**7:49**
